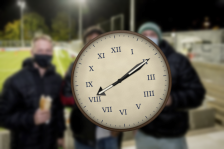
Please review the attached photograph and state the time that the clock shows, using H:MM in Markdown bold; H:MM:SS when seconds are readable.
**8:10**
